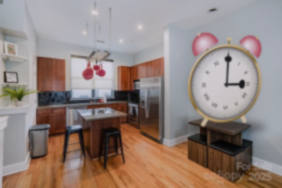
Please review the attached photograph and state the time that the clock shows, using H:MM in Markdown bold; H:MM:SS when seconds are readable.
**3:00**
